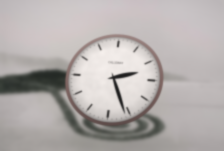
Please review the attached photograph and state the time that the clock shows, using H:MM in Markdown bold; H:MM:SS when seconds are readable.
**2:26**
